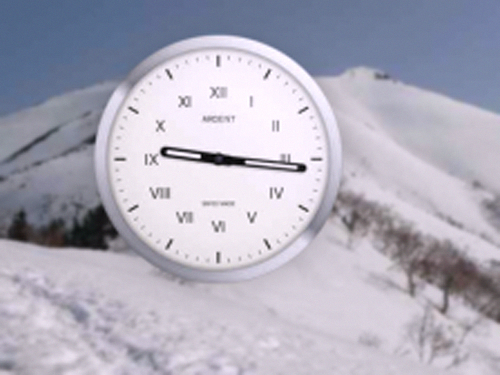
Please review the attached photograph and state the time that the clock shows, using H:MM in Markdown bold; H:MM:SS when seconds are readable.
**9:16**
